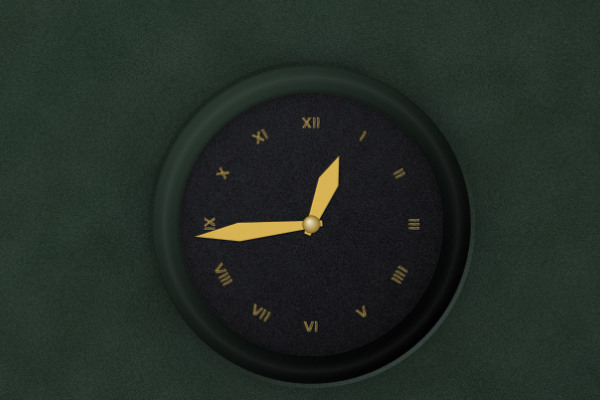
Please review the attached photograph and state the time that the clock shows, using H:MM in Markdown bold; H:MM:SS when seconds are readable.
**12:44**
